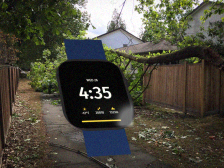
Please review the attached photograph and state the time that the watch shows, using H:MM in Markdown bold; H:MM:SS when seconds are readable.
**4:35**
